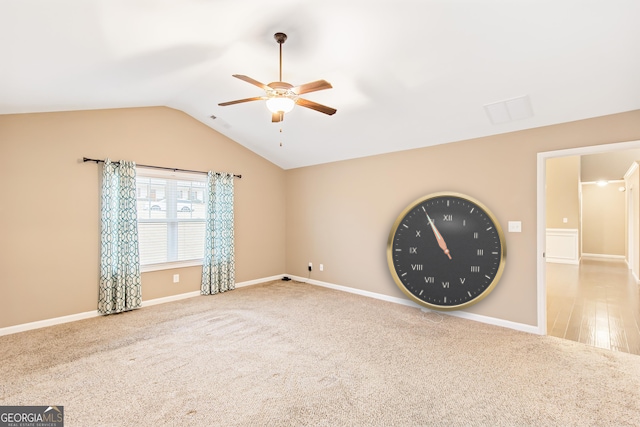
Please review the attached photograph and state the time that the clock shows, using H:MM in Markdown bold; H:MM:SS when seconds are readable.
**10:55**
